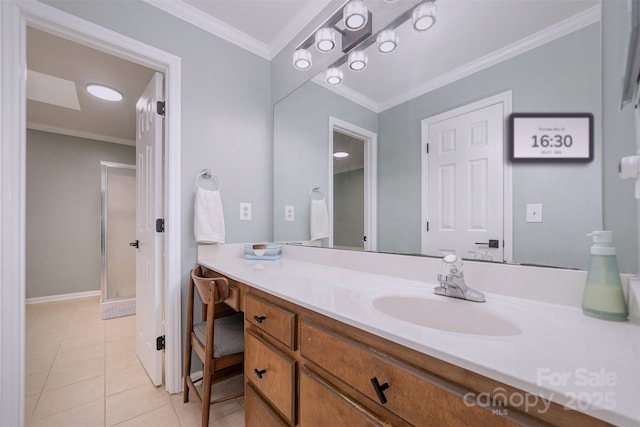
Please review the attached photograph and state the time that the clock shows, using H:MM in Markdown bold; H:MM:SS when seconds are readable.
**16:30**
